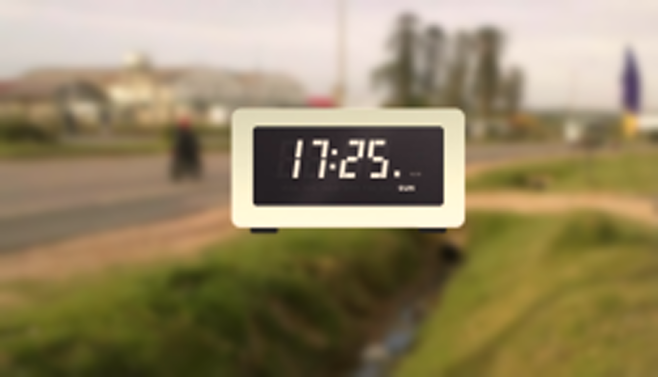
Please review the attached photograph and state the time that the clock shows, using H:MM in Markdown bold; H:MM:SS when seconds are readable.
**17:25**
